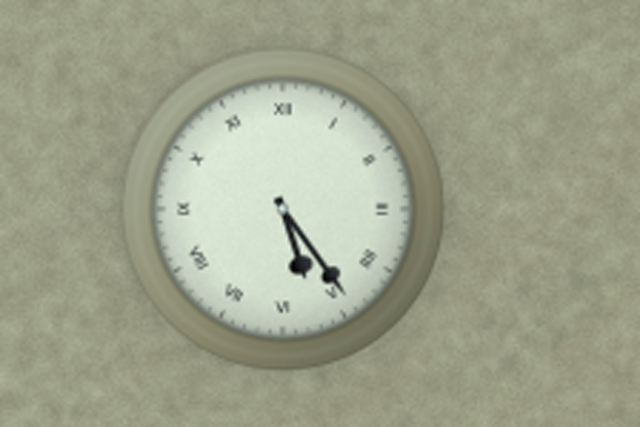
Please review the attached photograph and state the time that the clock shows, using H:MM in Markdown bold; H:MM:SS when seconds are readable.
**5:24**
